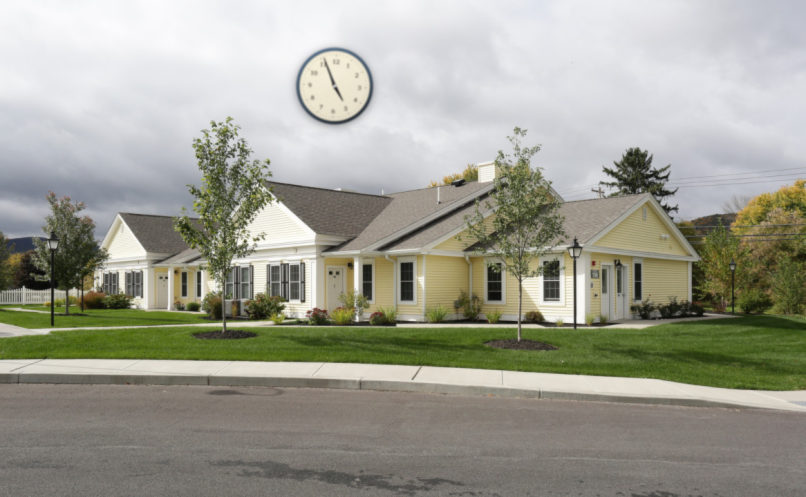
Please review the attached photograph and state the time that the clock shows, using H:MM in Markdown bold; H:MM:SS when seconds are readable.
**4:56**
